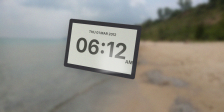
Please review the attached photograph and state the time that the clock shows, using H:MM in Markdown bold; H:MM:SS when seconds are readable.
**6:12**
